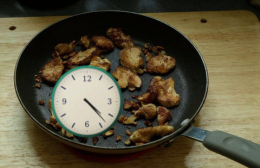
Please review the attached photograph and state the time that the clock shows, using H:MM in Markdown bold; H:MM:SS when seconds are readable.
**4:23**
